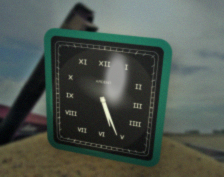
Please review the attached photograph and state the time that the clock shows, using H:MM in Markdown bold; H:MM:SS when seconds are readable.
**5:26**
